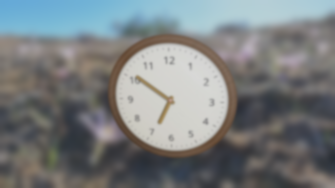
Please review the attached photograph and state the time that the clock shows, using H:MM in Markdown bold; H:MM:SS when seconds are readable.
**6:51**
